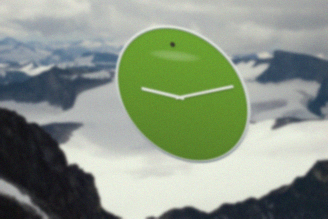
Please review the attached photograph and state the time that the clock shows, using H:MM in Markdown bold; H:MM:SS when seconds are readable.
**9:12**
